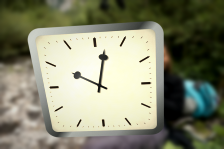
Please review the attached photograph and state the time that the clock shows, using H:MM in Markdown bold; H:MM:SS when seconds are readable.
**10:02**
